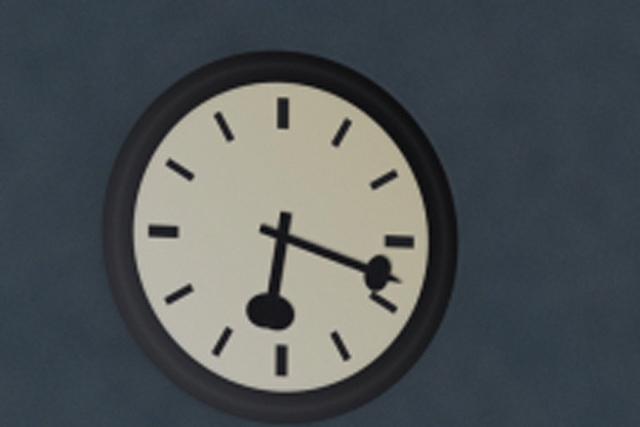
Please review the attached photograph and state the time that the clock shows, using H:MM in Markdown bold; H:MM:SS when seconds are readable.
**6:18**
